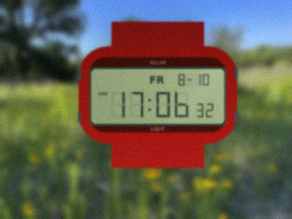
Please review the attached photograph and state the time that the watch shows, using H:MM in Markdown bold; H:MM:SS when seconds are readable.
**17:06:32**
